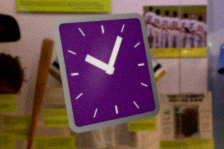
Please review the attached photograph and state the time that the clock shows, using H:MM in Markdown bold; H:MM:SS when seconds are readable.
**10:05**
